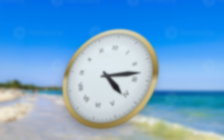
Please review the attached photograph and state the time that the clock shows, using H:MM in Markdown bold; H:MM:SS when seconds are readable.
**4:13**
